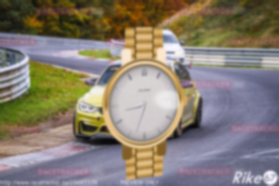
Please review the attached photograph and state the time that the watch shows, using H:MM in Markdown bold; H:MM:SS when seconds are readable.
**8:33**
